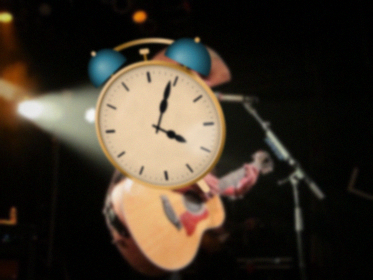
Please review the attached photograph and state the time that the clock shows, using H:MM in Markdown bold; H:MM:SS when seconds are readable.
**4:04**
